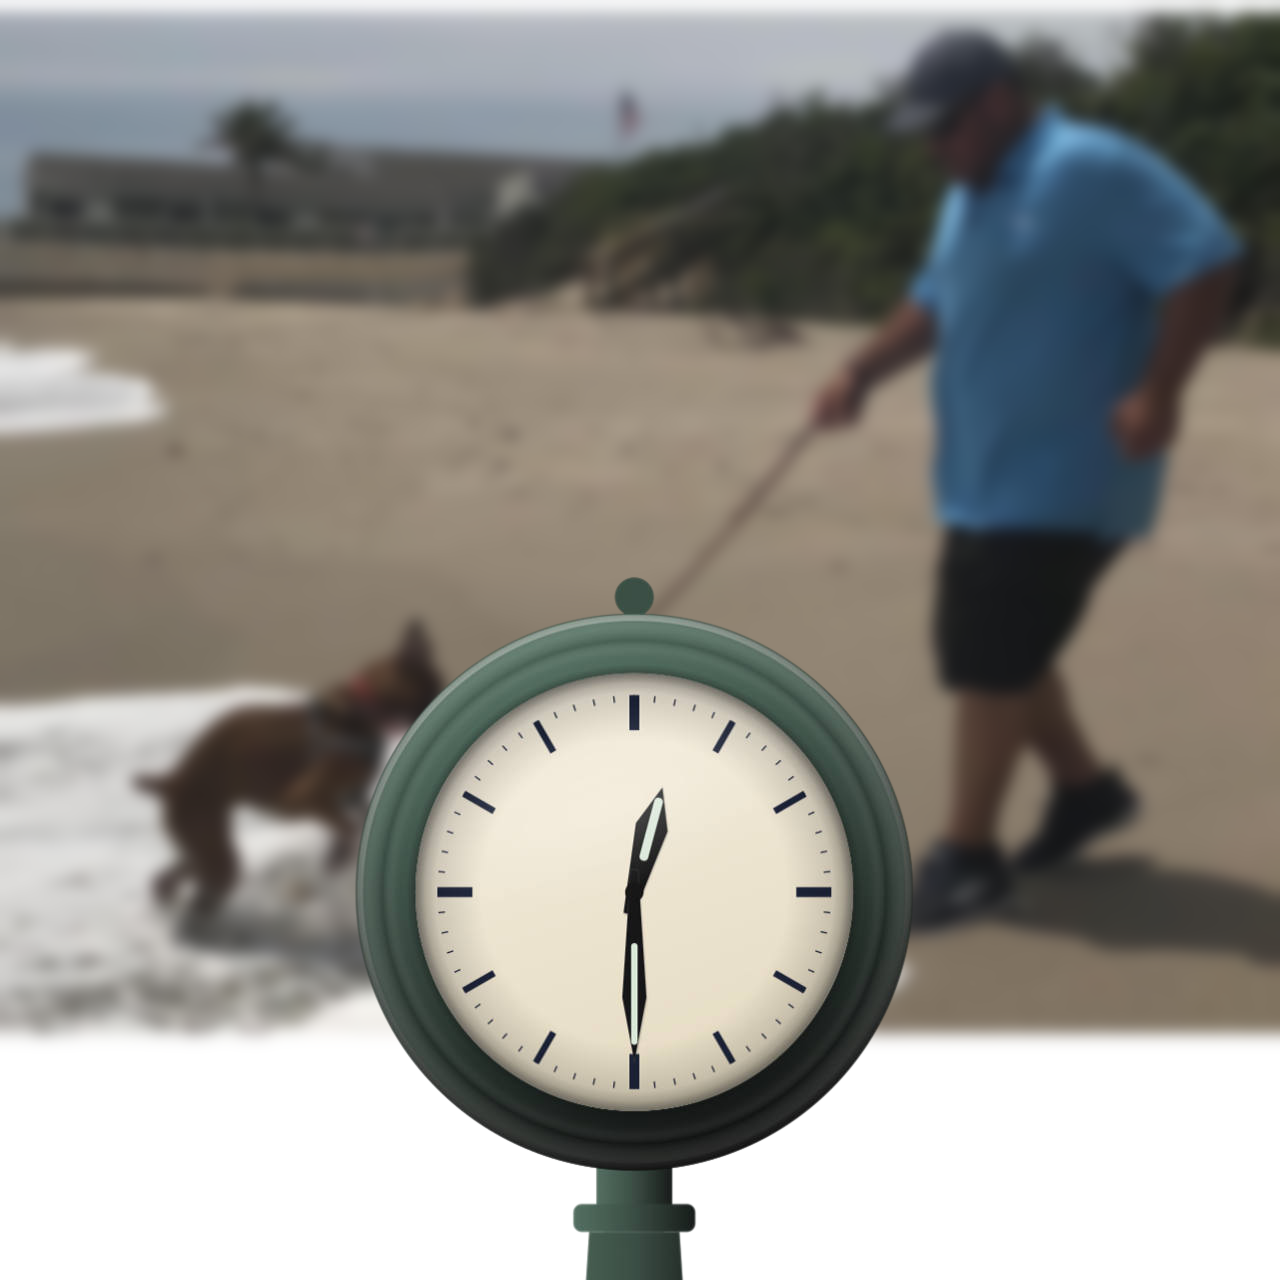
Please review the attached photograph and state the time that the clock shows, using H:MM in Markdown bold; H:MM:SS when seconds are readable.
**12:30**
